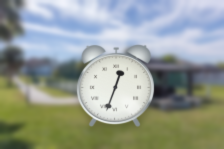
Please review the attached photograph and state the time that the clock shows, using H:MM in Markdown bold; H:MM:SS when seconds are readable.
**12:33**
